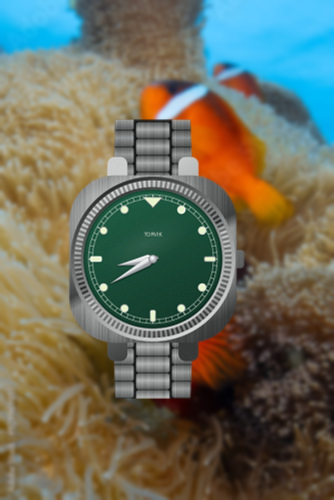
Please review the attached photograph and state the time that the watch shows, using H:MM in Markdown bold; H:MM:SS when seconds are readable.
**8:40**
